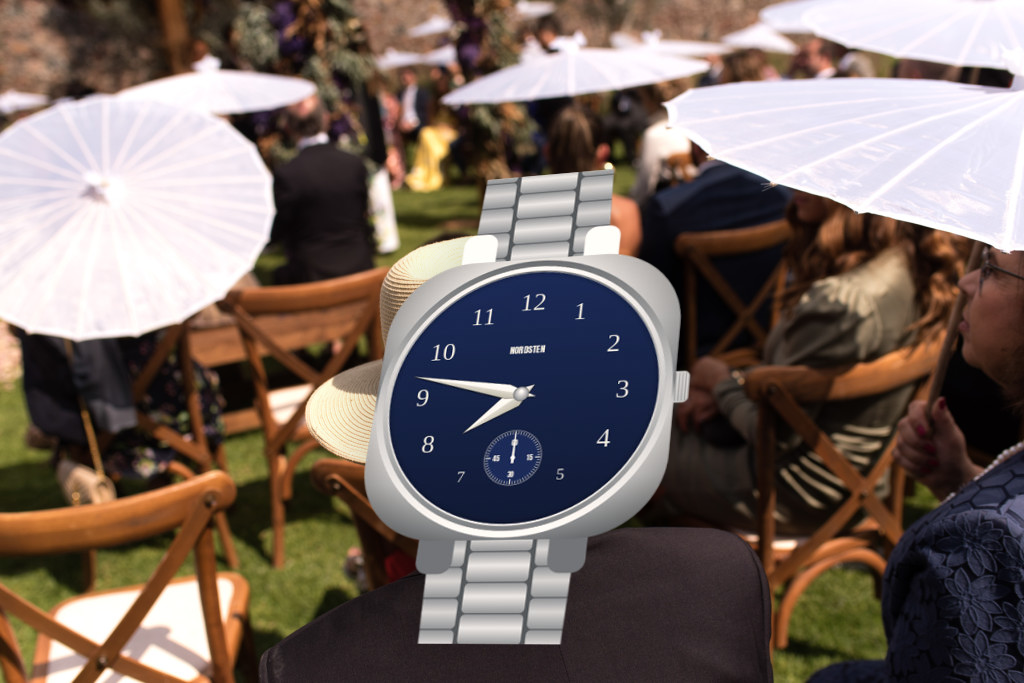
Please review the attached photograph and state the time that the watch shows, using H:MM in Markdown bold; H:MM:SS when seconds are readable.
**7:47**
